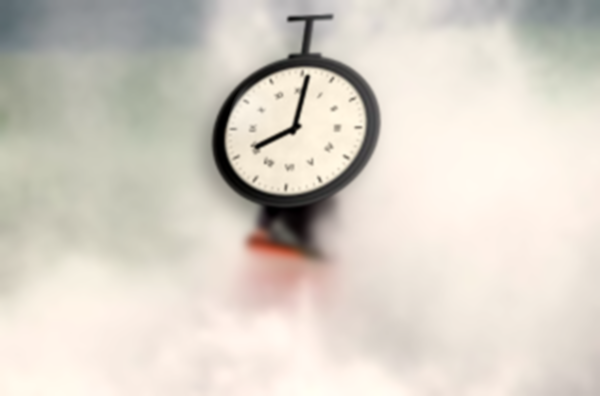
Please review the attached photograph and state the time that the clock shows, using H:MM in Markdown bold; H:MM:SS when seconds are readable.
**8:01**
